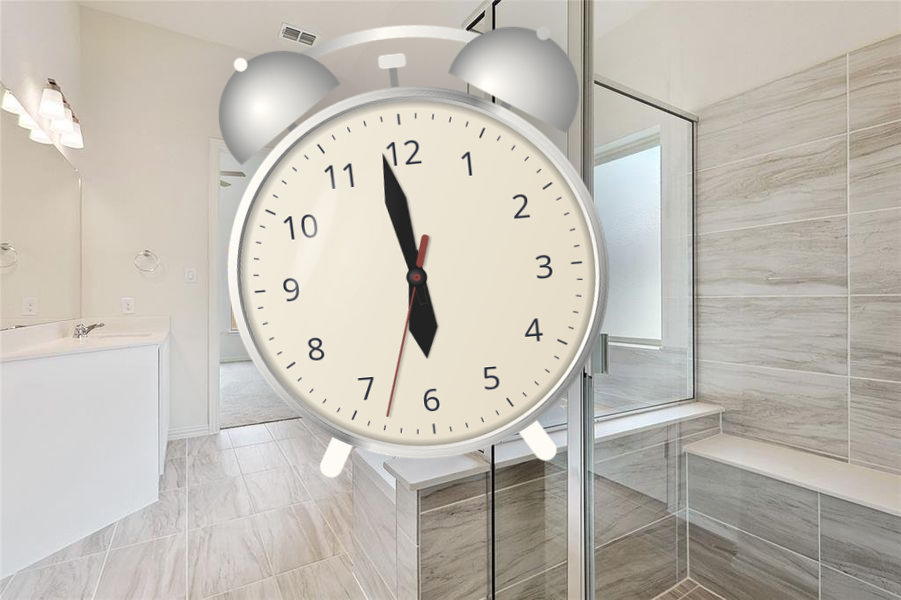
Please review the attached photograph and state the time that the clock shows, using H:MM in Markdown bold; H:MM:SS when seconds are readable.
**5:58:33**
